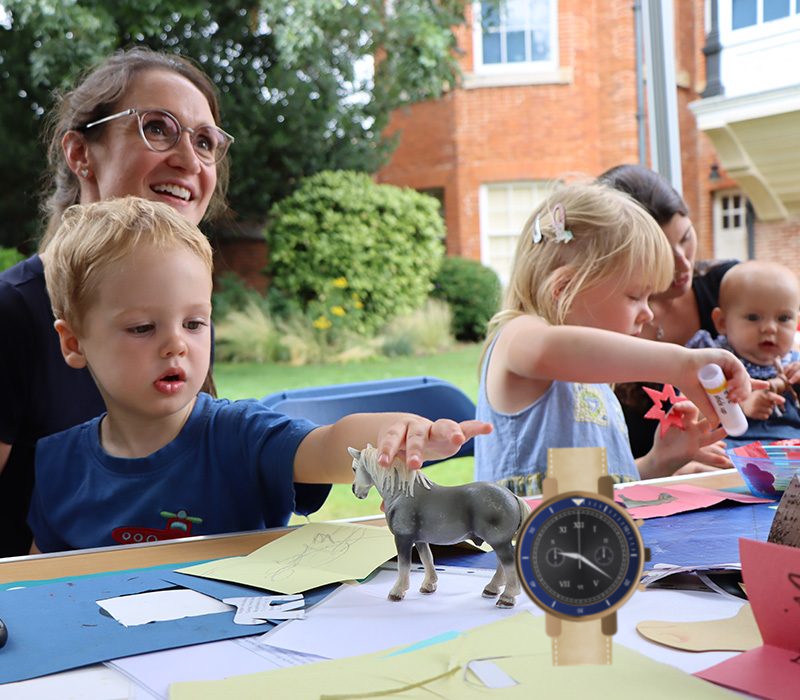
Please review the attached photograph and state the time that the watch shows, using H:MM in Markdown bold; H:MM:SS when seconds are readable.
**9:21**
